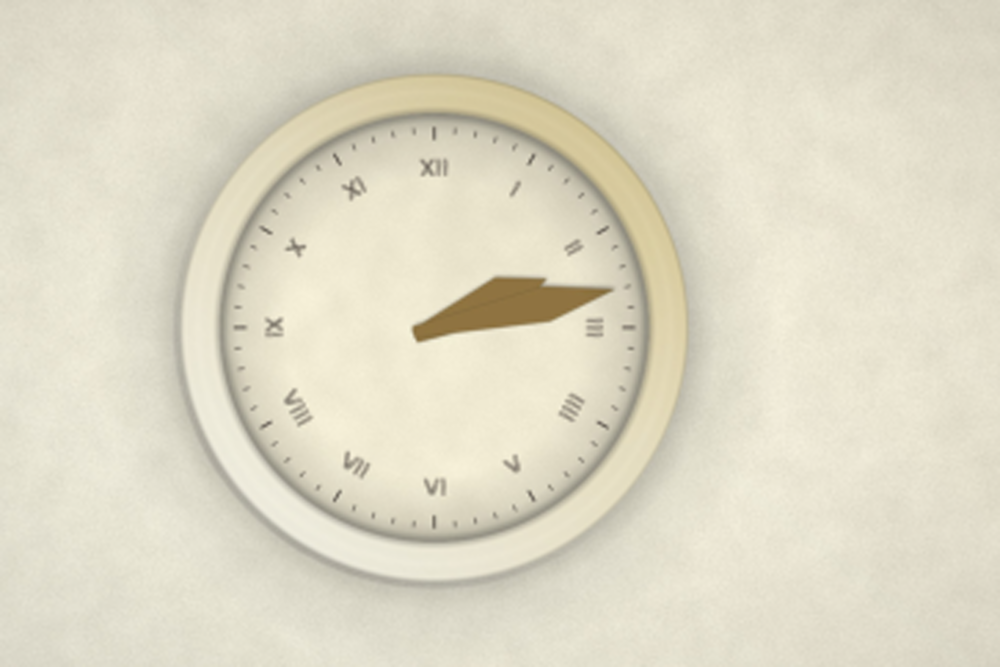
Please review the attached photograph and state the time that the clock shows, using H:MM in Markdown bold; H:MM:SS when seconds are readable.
**2:13**
